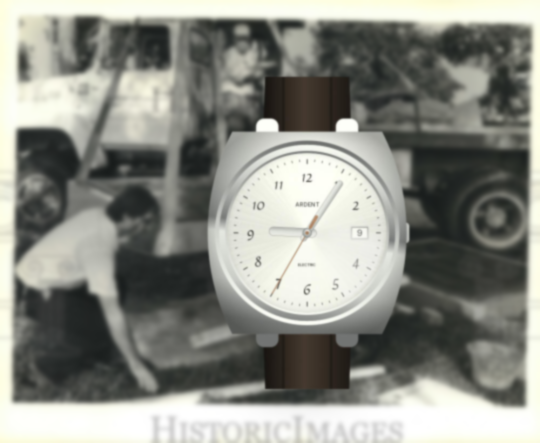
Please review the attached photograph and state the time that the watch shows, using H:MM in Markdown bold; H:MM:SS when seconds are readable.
**9:05:35**
